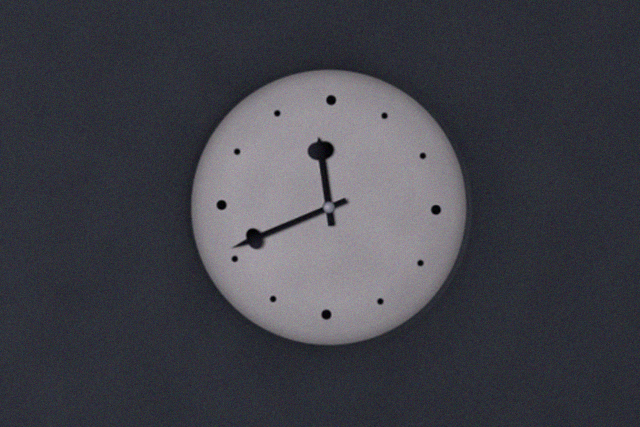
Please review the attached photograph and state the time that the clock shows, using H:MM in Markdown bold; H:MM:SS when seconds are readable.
**11:41**
